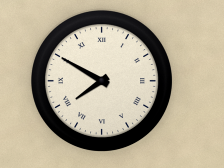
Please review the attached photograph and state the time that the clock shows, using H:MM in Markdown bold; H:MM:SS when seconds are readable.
**7:50**
